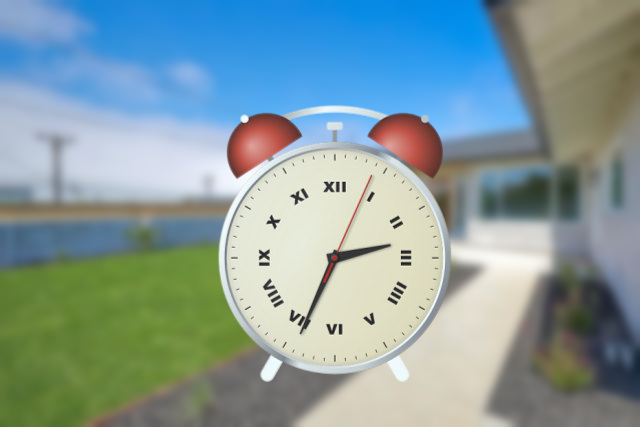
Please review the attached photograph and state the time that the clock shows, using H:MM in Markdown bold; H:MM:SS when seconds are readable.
**2:34:04**
